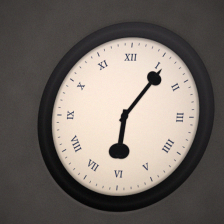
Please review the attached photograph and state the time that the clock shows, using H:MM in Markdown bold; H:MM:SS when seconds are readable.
**6:06**
